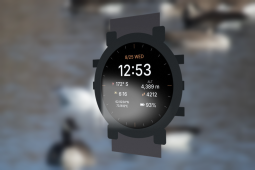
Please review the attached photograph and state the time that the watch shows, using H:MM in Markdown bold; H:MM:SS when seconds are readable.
**12:53**
